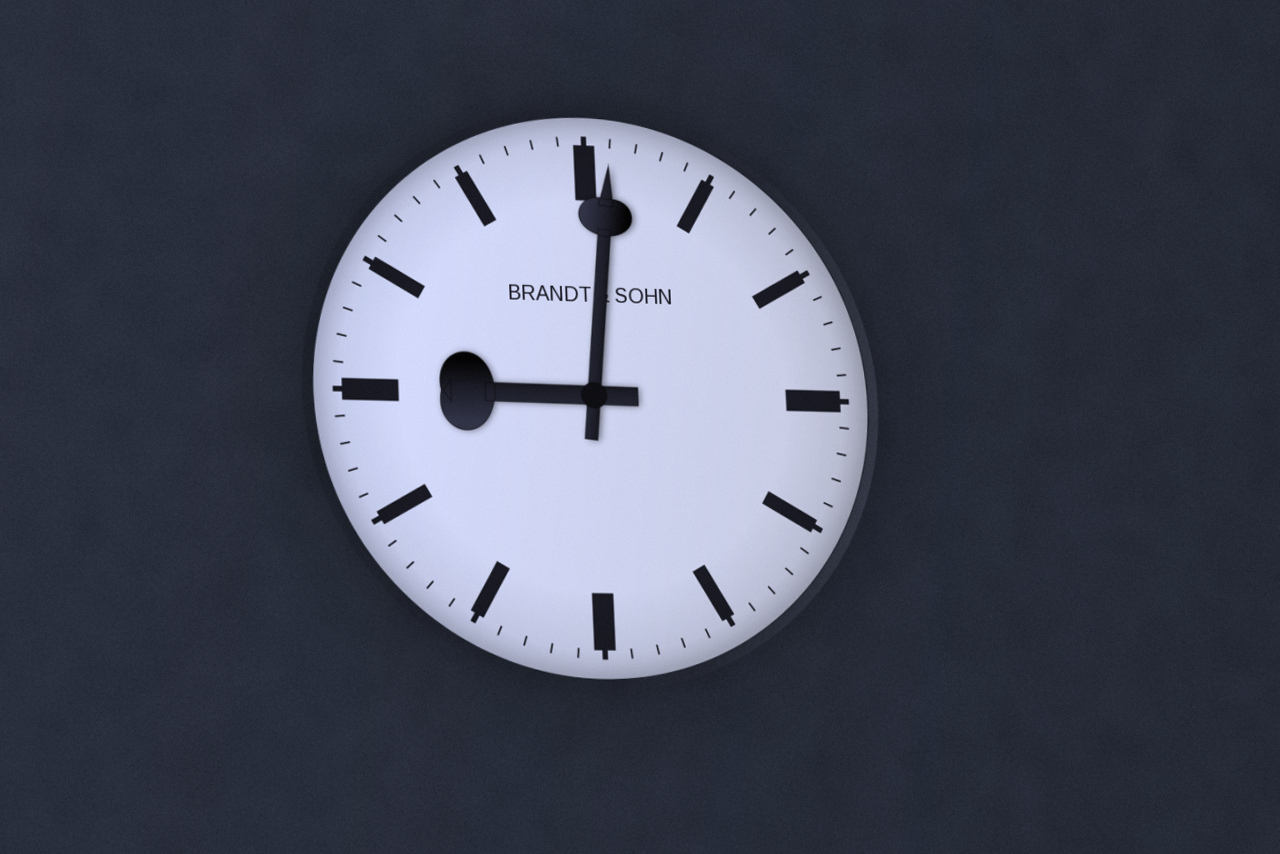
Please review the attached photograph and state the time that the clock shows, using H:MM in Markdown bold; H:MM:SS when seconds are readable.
**9:01**
